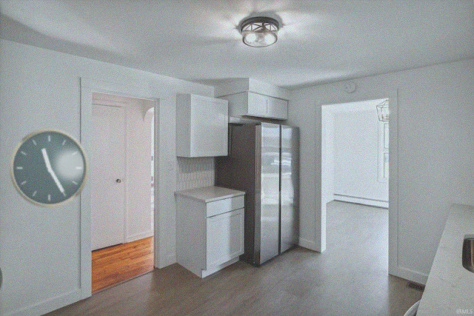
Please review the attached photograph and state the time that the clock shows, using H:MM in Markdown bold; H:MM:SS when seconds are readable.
**11:25**
